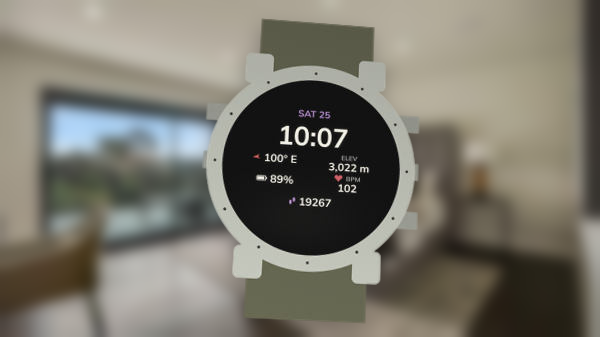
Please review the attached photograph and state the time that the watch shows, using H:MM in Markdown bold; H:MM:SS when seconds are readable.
**10:07**
